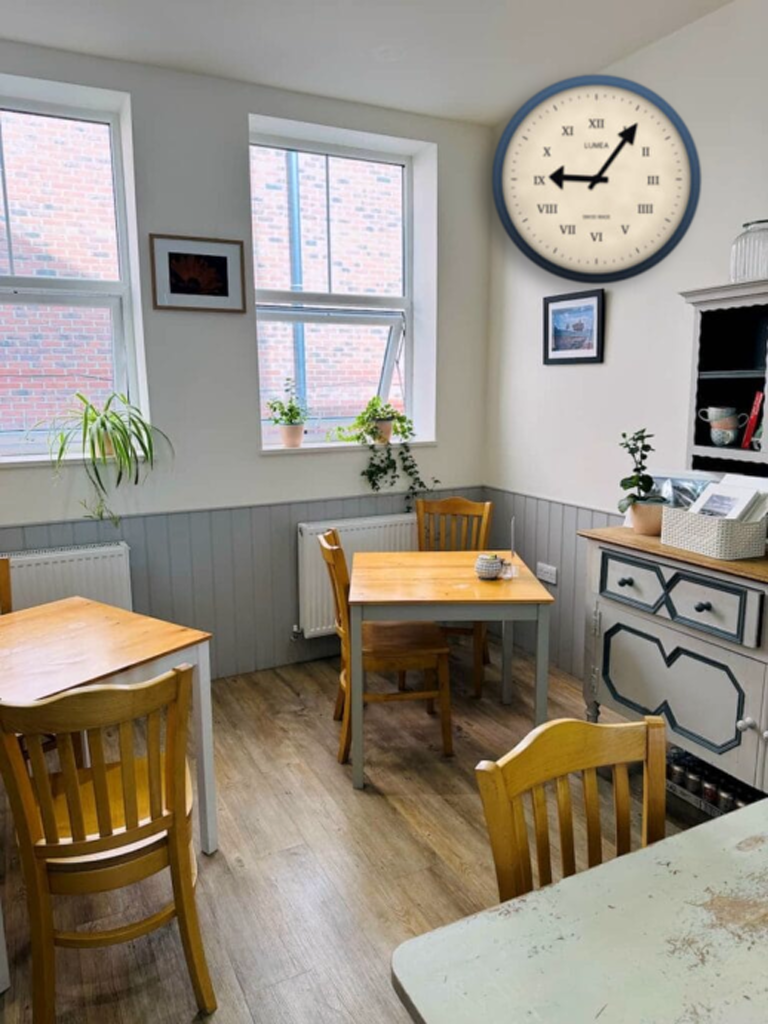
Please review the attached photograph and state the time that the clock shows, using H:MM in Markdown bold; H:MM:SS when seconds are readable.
**9:06**
